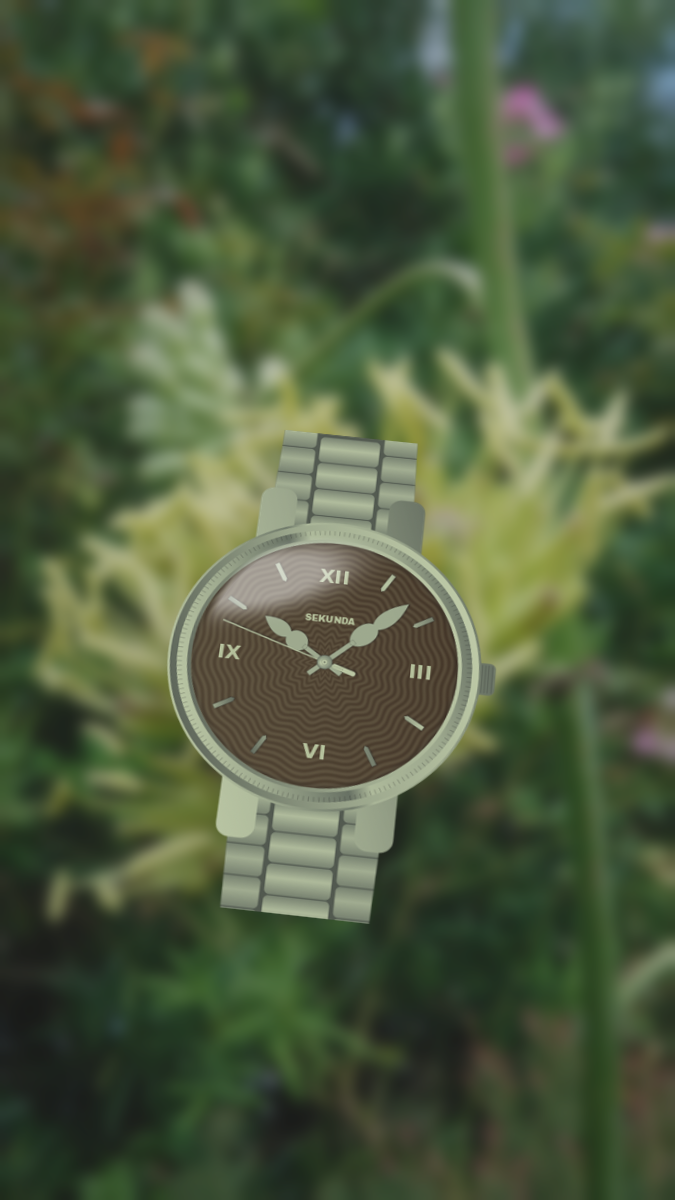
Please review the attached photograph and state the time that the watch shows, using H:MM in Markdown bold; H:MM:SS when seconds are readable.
**10:07:48**
